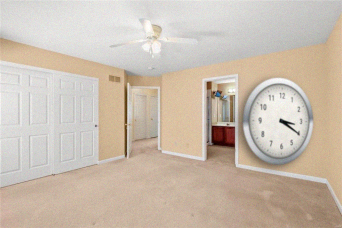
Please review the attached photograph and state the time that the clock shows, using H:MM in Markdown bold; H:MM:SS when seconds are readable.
**3:20**
